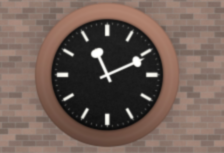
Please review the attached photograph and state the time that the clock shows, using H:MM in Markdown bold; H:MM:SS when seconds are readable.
**11:11**
